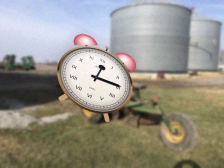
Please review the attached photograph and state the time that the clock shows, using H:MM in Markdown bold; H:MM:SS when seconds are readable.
**12:14**
